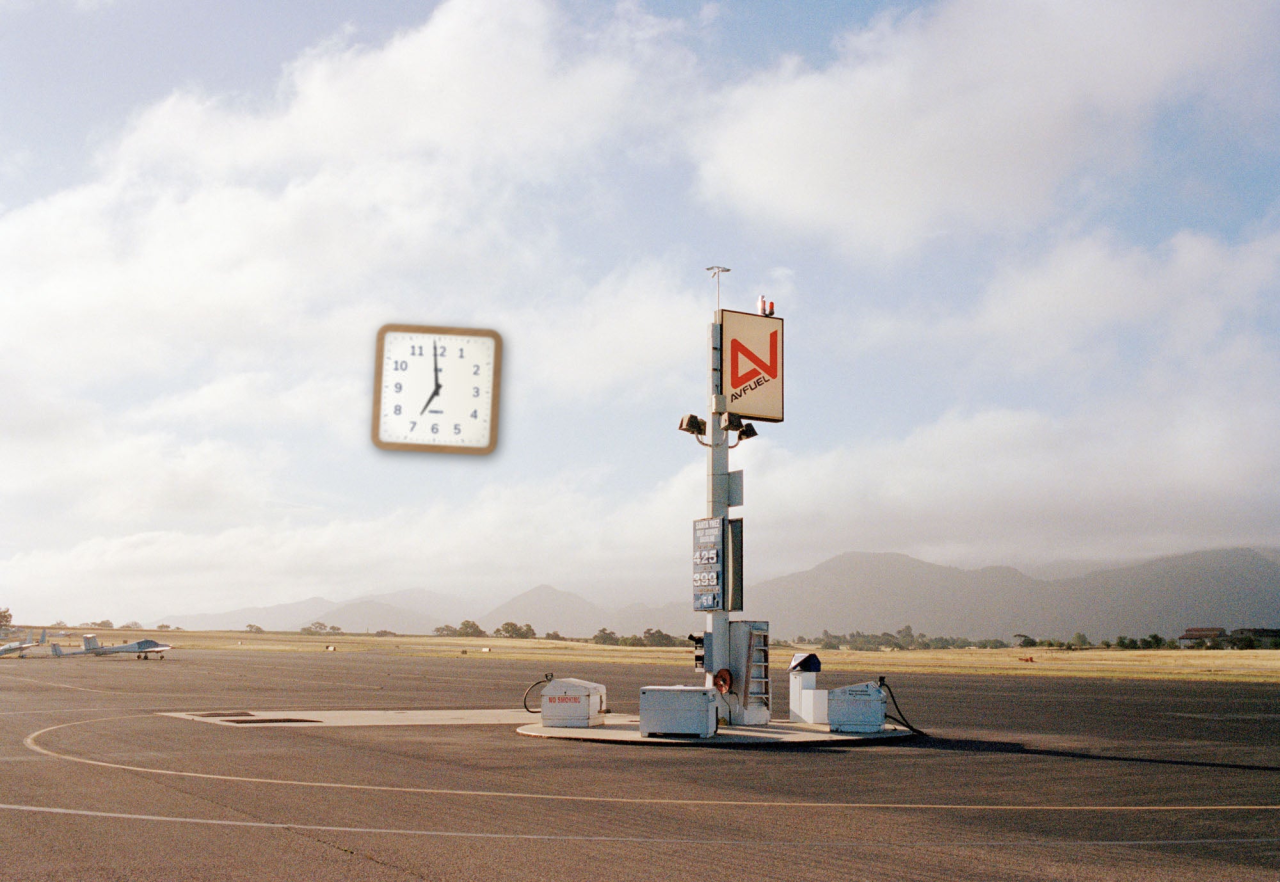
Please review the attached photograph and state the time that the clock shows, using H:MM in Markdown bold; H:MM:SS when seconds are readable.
**6:59**
